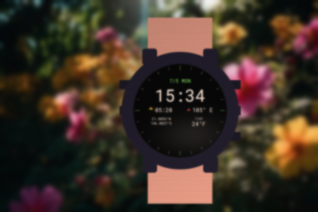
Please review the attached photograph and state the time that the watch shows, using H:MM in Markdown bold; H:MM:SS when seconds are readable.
**15:34**
